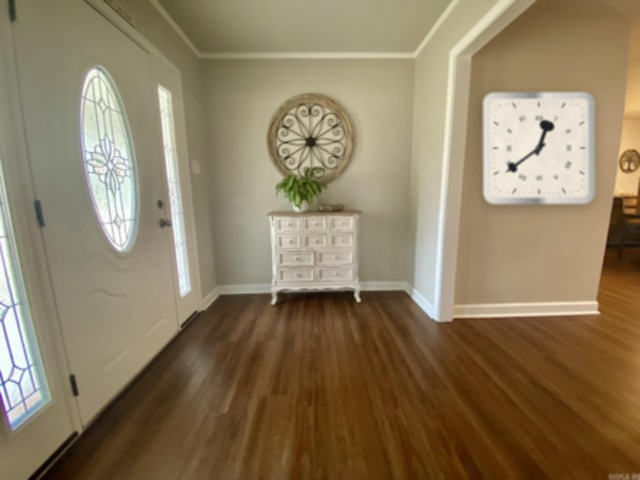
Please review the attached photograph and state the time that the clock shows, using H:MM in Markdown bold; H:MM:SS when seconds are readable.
**12:39**
